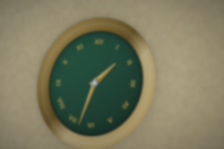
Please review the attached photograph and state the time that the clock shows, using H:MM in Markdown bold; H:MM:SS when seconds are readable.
**1:33**
